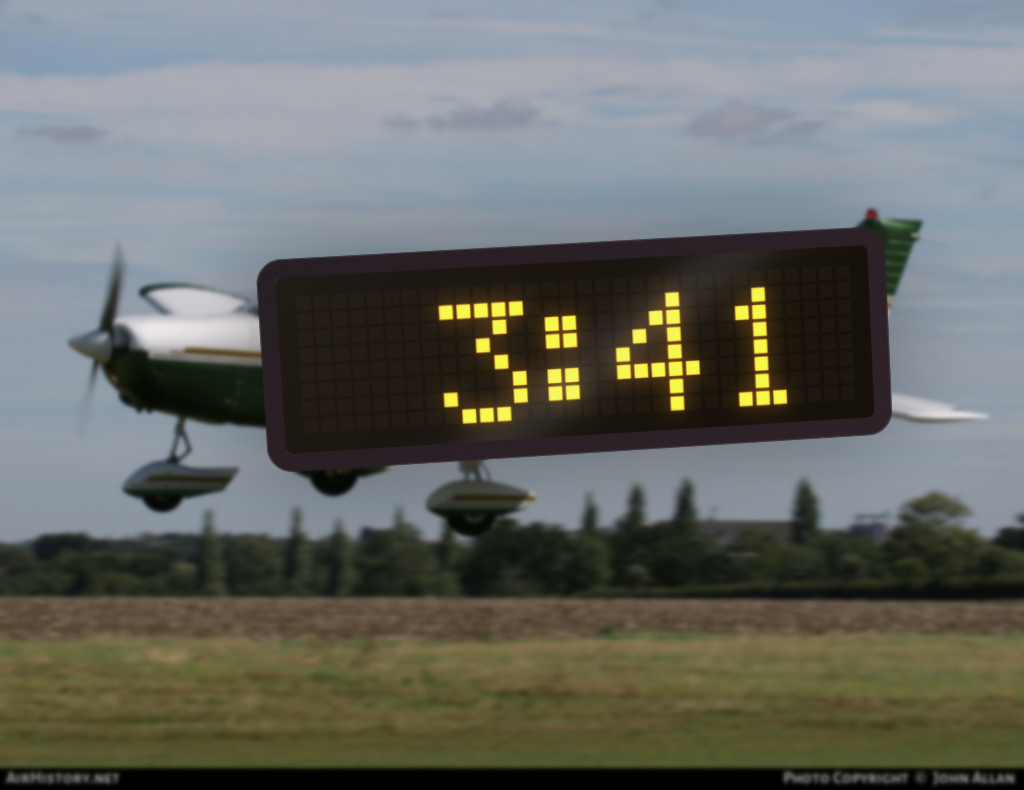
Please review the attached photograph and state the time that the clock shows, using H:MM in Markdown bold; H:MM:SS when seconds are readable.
**3:41**
